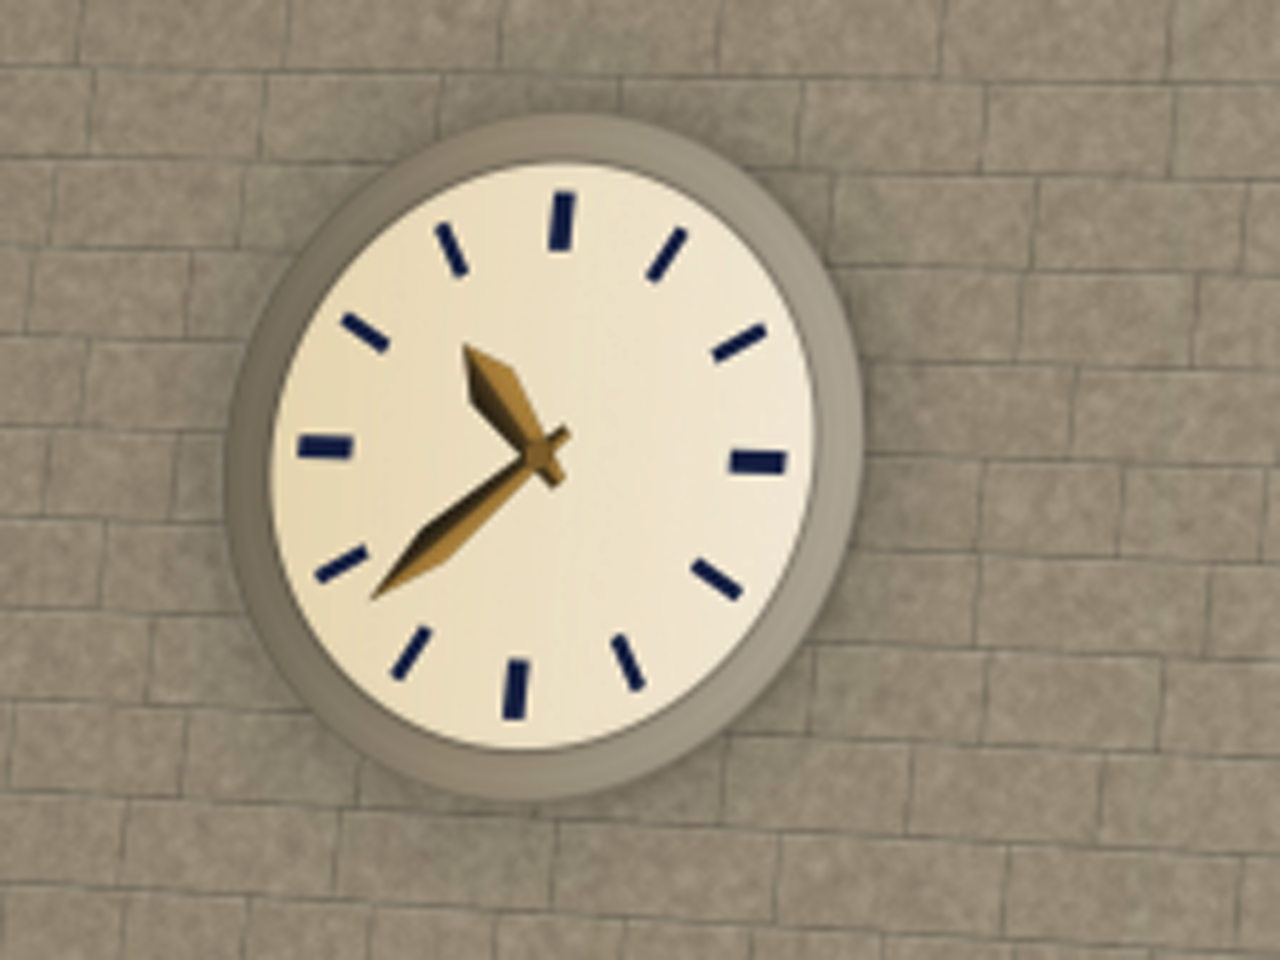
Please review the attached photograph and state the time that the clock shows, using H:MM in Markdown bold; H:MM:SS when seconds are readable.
**10:38**
